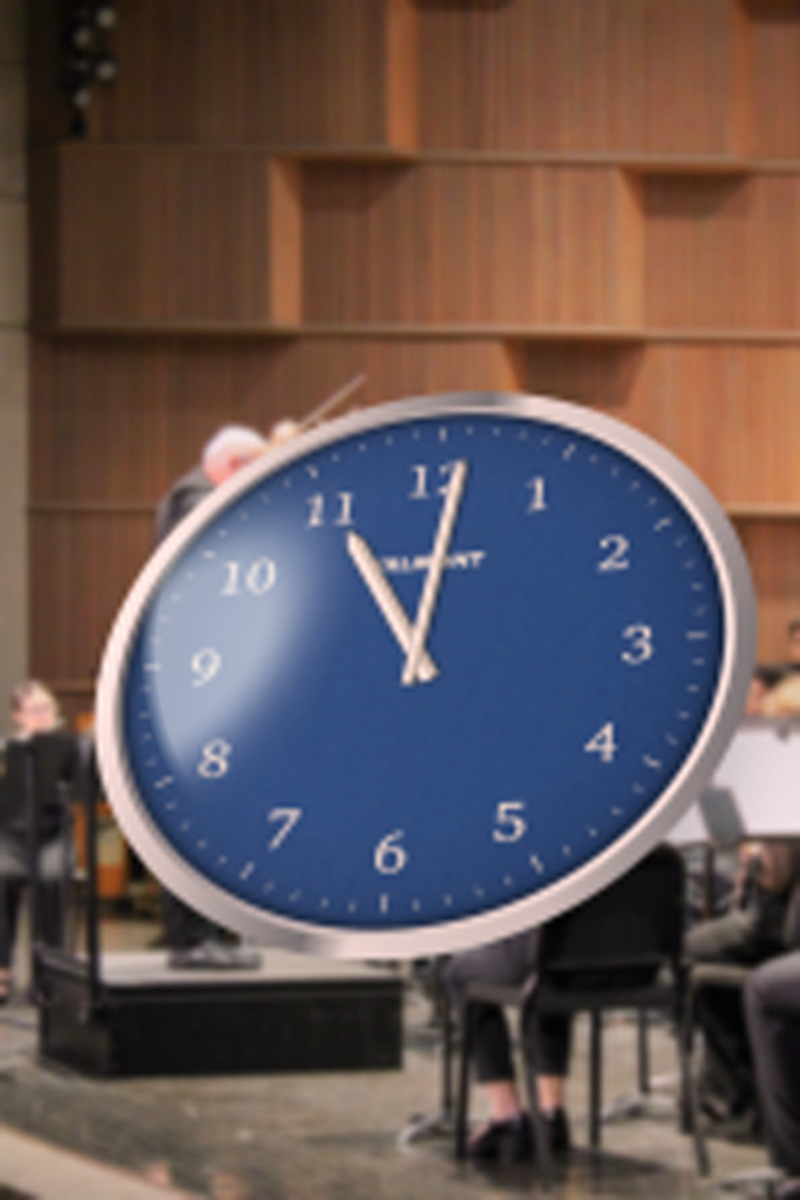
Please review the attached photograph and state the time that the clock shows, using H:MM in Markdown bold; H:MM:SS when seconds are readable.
**11:01**
